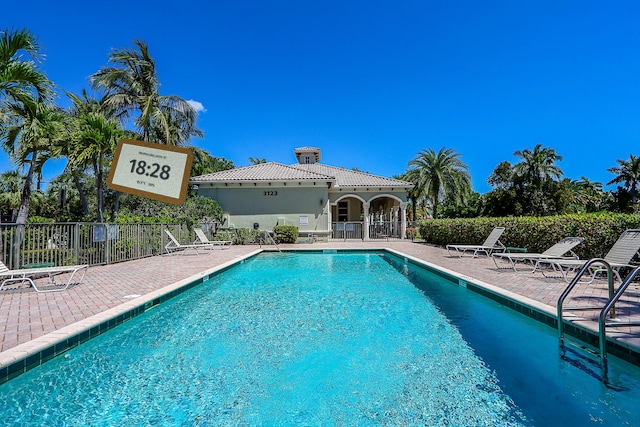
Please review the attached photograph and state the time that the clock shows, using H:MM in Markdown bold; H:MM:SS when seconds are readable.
**18:28**
